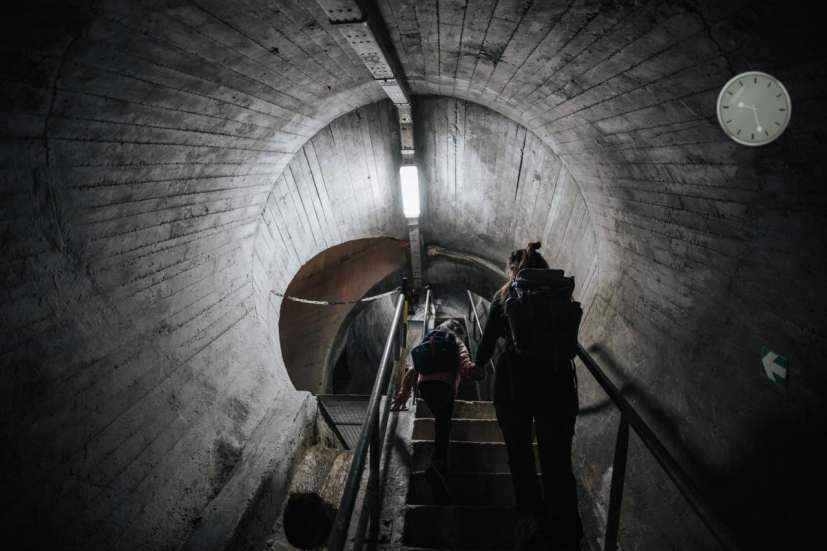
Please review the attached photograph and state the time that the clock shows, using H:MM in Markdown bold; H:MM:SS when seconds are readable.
**9:27**
